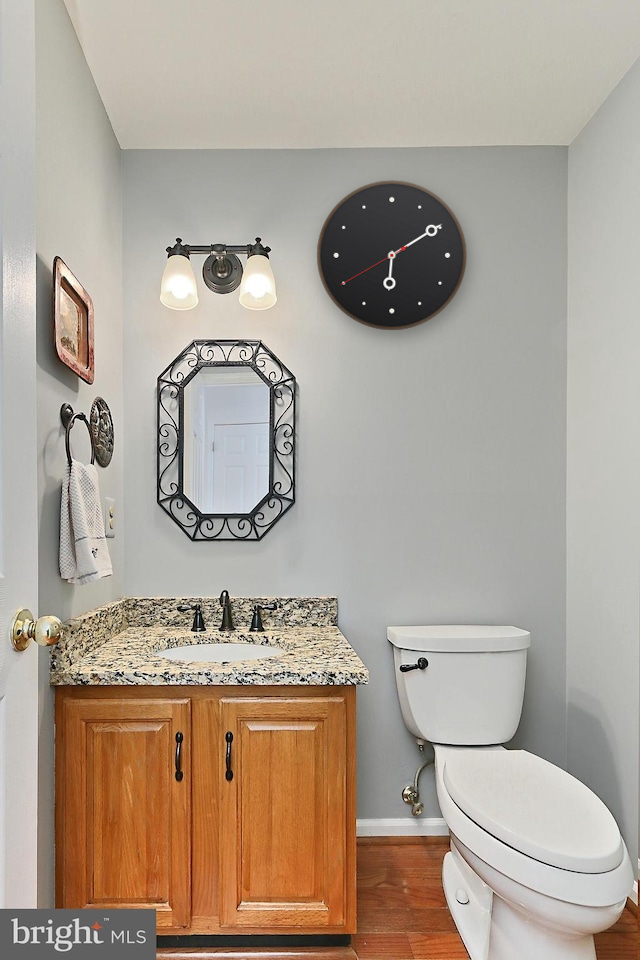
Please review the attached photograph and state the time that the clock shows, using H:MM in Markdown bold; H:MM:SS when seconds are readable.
**6:09:40**
